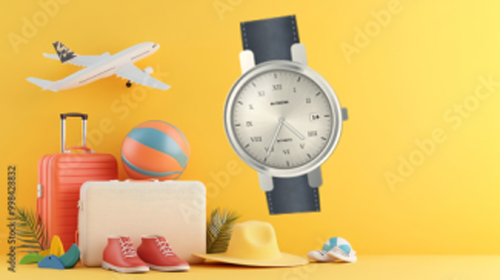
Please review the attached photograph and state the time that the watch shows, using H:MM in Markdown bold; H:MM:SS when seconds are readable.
**4:35**
